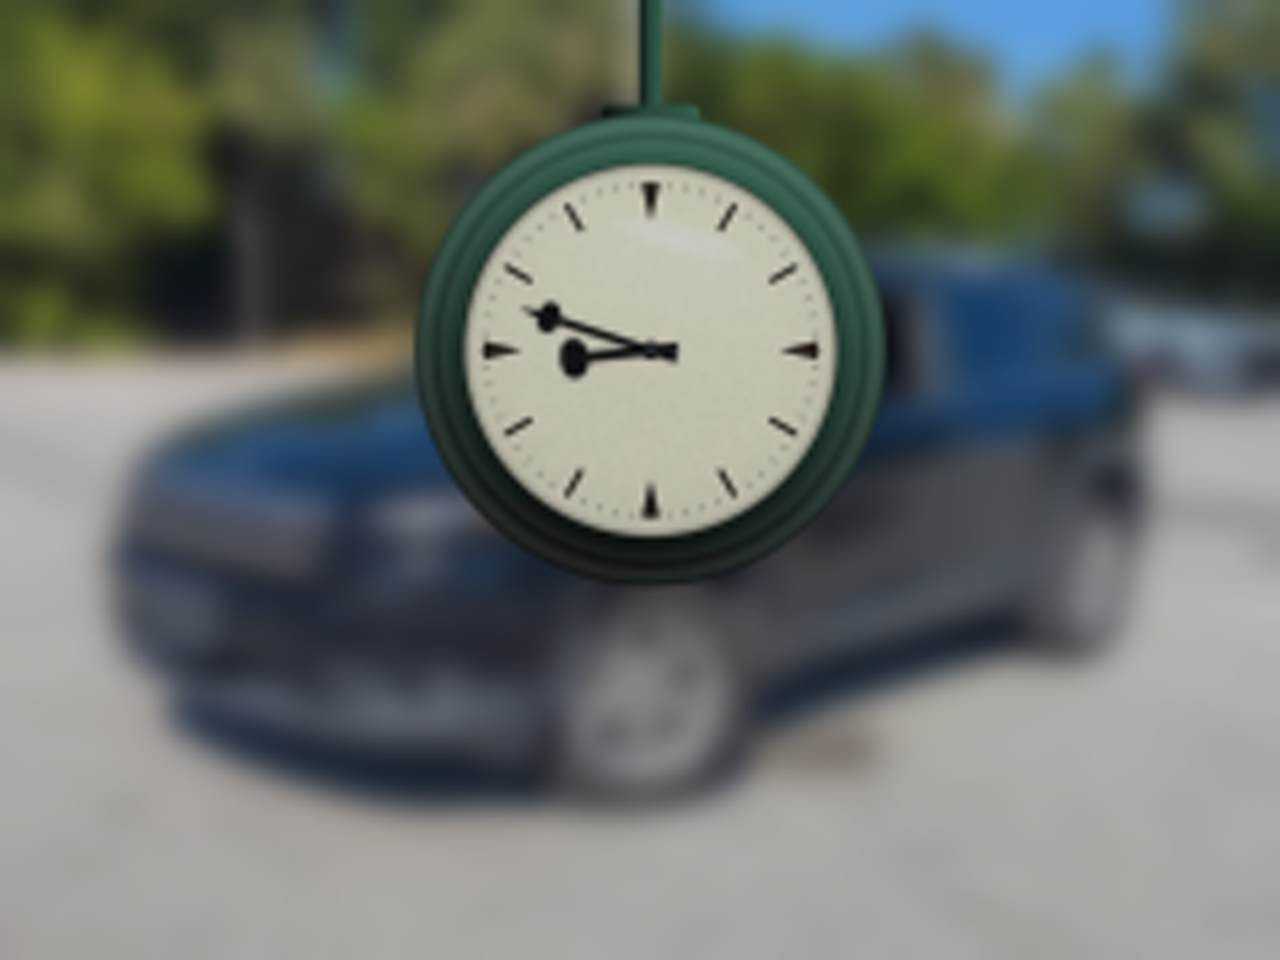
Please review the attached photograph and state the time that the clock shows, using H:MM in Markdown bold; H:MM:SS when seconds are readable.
**8:48**
